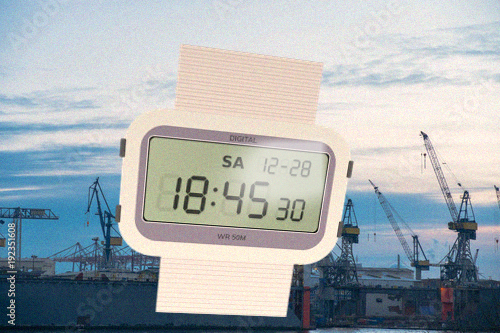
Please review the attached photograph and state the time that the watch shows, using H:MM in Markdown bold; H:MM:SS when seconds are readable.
**18:45:30**
